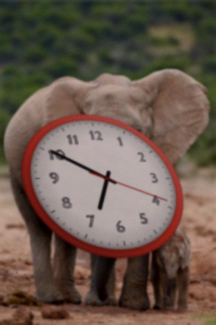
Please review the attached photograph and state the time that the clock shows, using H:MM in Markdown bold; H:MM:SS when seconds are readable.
**6:50:19**
